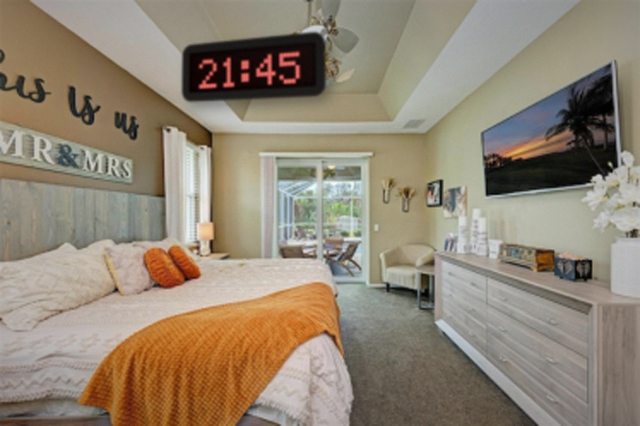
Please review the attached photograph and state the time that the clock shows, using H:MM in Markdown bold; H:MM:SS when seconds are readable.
**21:45**
